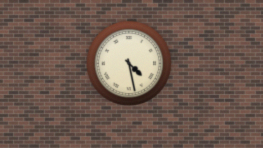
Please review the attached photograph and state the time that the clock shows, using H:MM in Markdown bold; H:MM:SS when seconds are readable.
**4:28**
